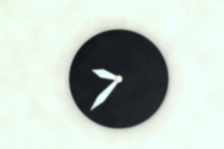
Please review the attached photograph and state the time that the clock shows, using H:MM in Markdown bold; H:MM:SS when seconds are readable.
**9:37**
